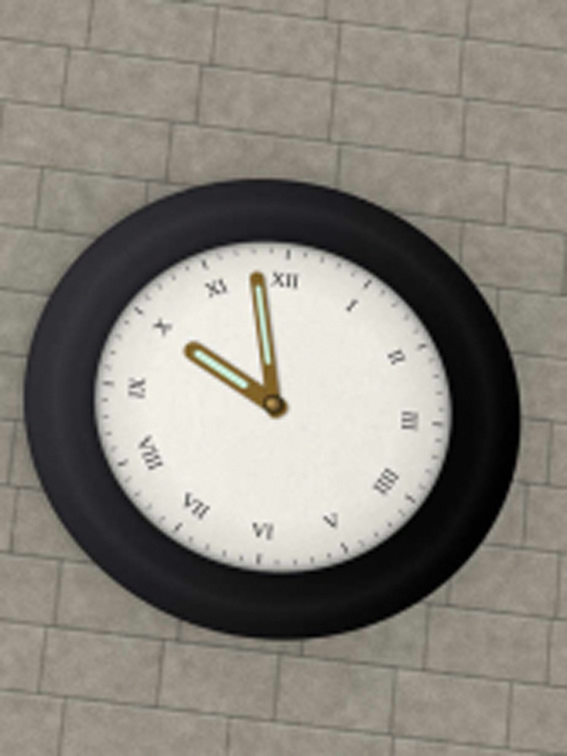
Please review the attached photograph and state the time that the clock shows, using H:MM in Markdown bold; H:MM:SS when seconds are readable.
**9:58**
